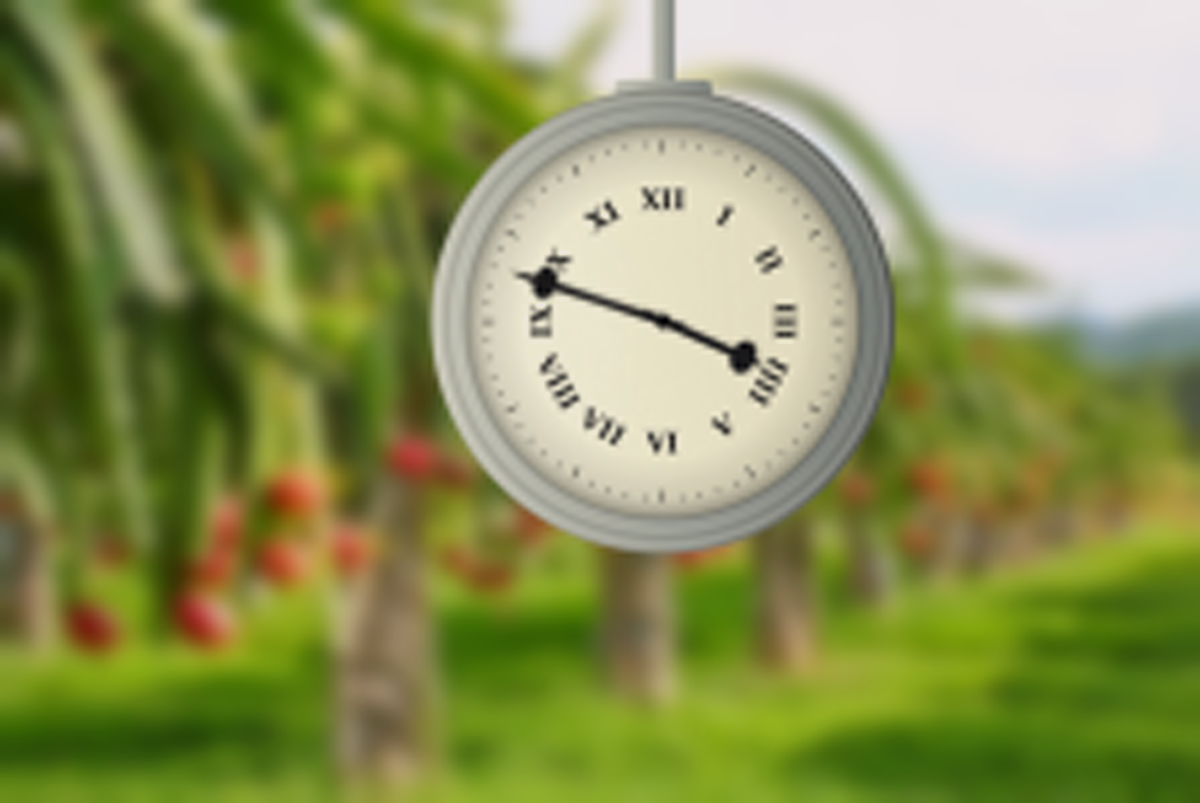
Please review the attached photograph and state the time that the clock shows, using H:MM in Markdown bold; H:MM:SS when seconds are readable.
**3:48**
